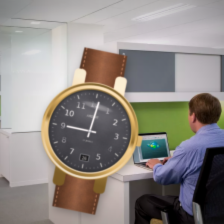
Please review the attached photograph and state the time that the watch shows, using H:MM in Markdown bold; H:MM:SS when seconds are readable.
**9:01**
